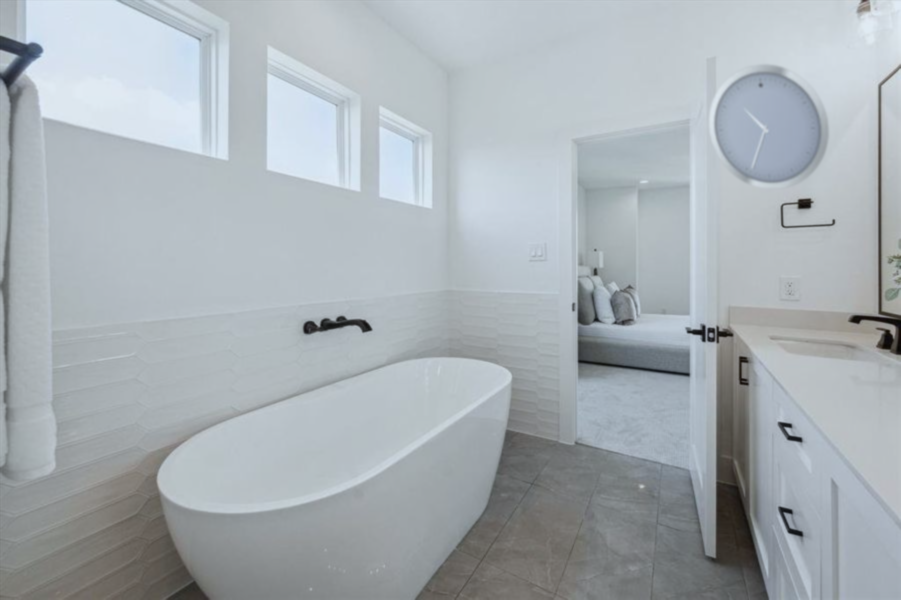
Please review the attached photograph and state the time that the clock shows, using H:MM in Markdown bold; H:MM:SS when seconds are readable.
**10:34**
